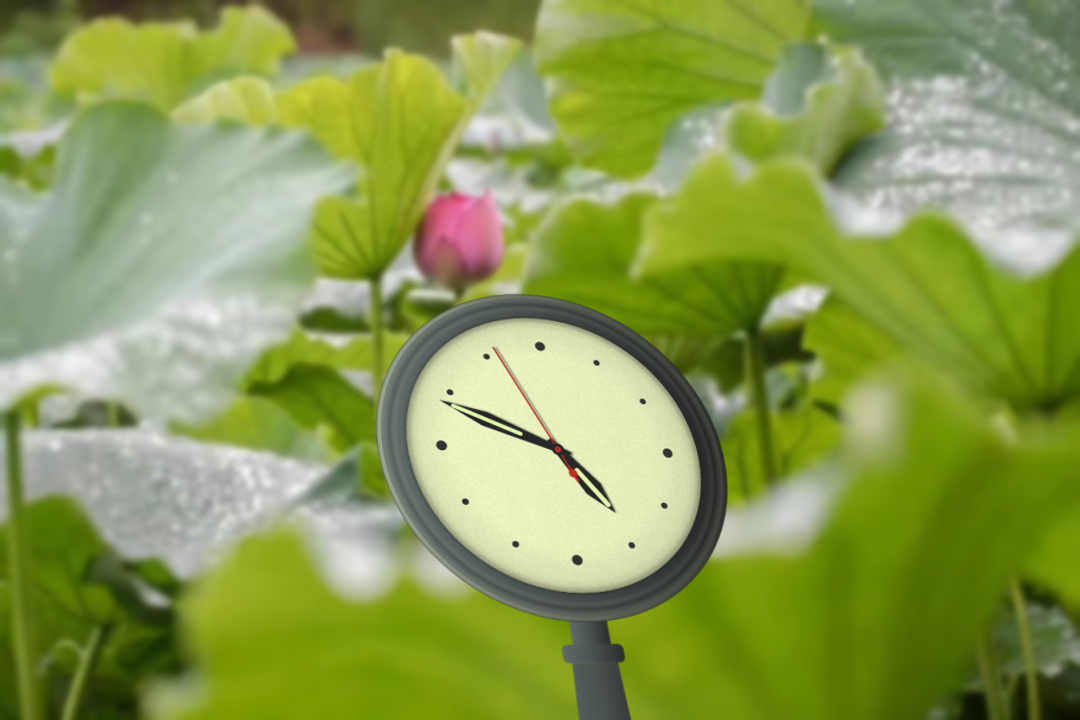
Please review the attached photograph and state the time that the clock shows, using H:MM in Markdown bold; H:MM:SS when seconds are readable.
**4:48:56**
